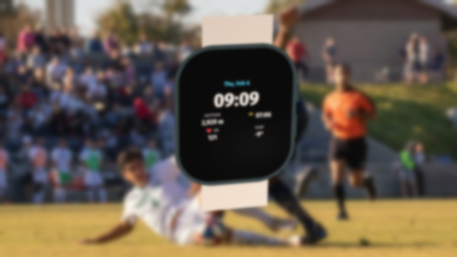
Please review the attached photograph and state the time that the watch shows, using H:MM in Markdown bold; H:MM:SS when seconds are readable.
**9:09**
